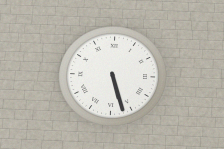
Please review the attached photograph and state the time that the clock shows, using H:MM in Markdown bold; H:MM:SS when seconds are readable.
**5:27**
